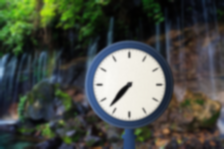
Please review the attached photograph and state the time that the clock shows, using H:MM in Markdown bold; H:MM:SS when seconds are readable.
**7:37**
